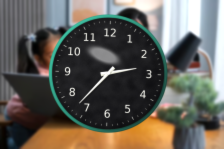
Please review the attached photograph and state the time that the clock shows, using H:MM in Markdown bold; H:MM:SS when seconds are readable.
**2:37**
